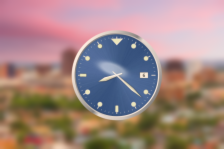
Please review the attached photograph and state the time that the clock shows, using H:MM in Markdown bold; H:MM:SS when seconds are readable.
**8:22**
